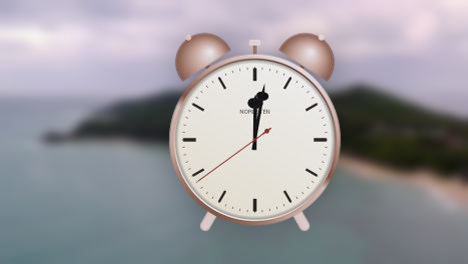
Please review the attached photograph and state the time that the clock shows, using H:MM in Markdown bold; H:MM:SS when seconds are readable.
**12:01:39**
